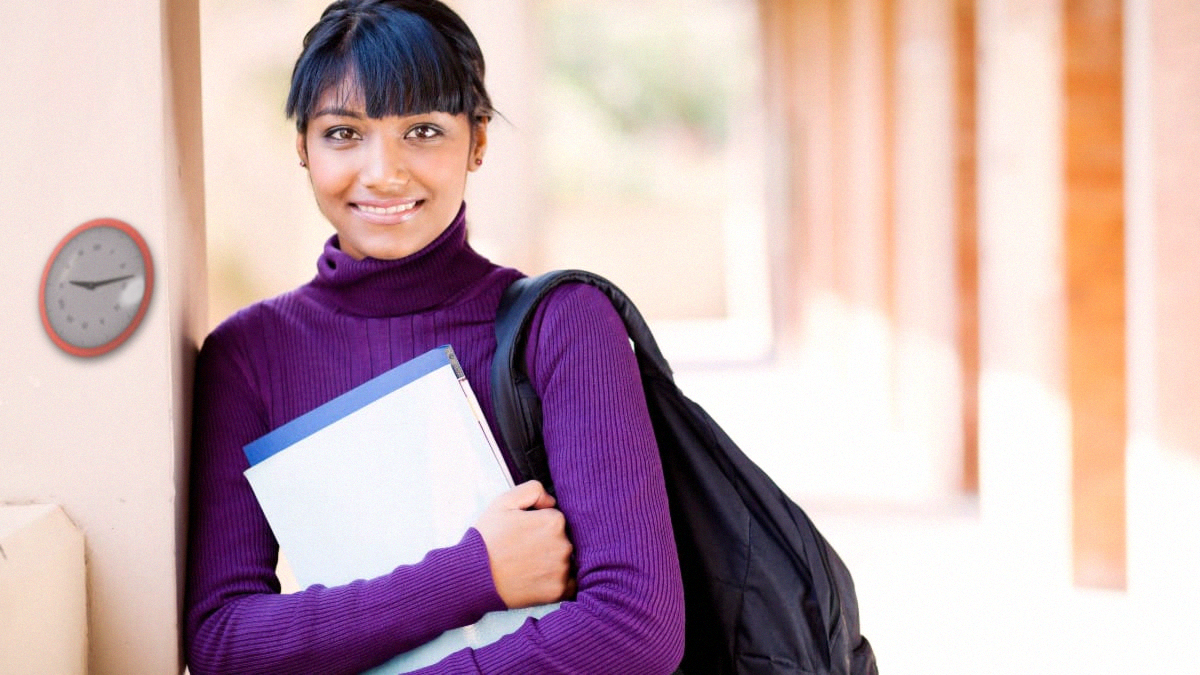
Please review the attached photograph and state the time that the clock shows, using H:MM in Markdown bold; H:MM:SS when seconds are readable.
**9:13**
